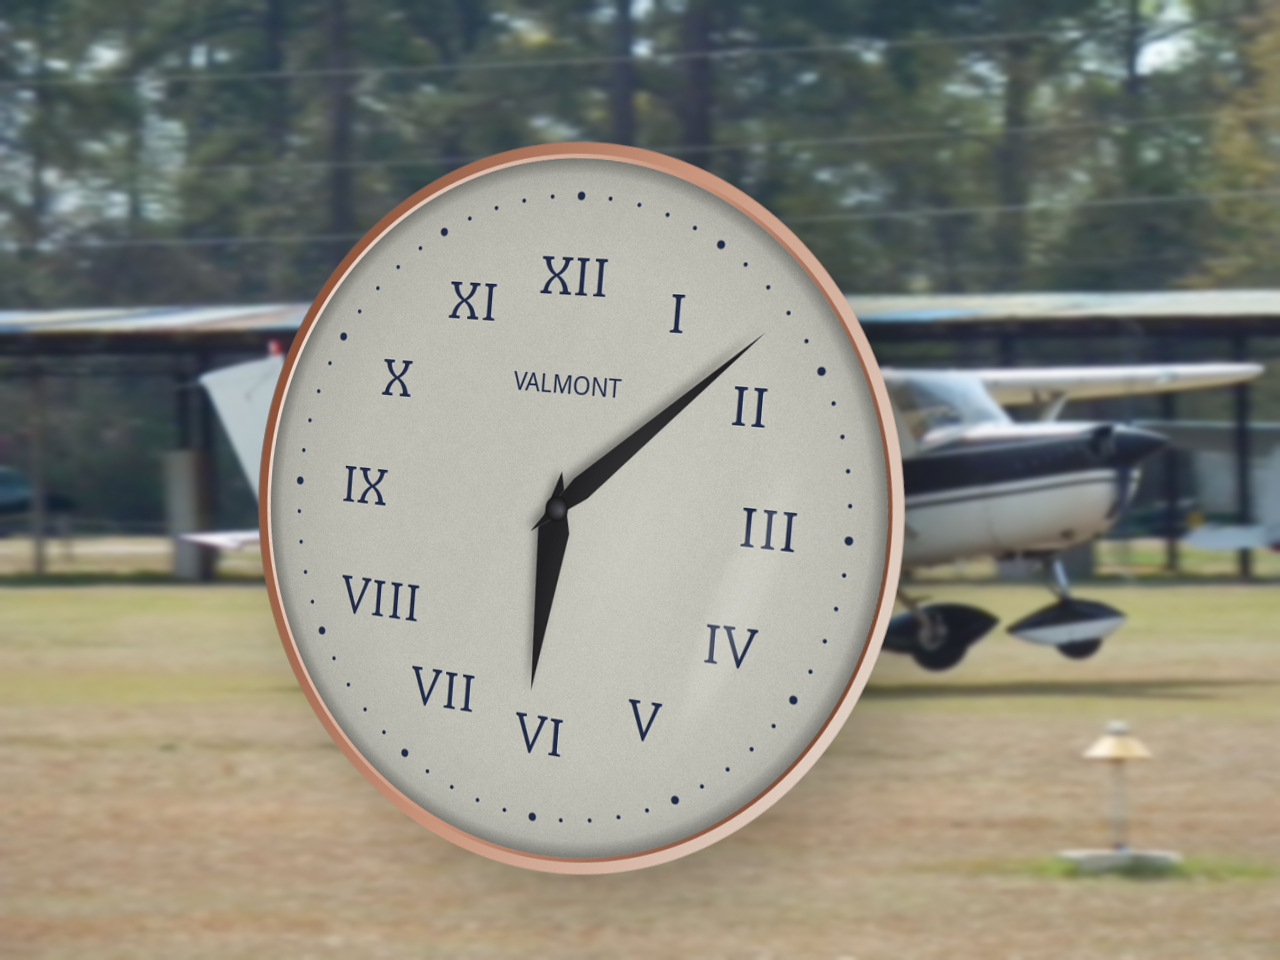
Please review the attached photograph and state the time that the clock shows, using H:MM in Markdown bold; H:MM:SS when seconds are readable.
**6:08**
